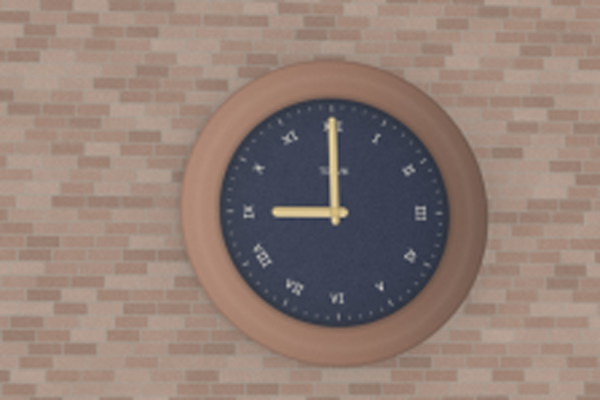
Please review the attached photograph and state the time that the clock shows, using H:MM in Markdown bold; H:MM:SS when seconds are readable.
**9:00**
